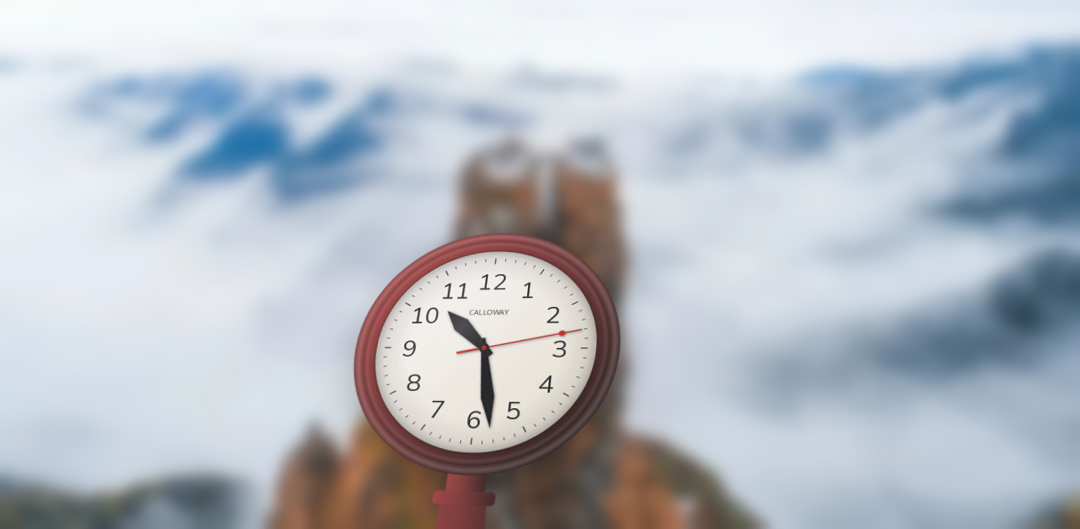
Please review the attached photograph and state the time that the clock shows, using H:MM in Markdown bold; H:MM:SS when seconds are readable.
**10:28:13**
